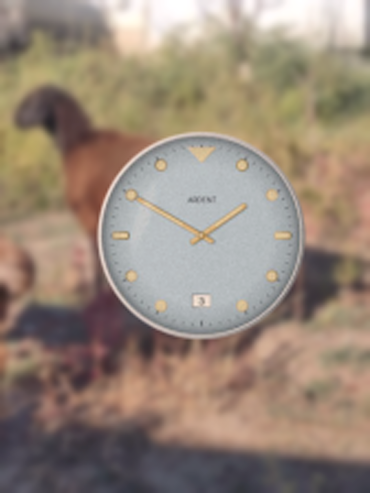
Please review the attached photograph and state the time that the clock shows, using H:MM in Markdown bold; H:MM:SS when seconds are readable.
**1:50**
